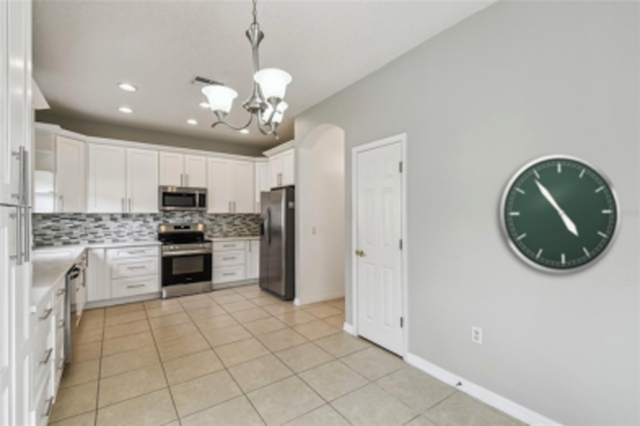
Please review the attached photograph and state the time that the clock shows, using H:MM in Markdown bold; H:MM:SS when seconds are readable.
**4:54**
